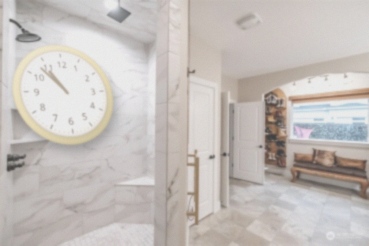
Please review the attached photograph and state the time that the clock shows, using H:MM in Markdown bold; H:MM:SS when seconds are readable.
**10:53**
